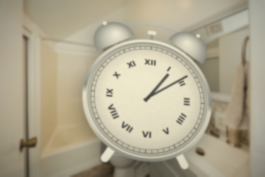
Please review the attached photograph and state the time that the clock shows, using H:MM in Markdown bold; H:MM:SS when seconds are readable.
**1:09**
